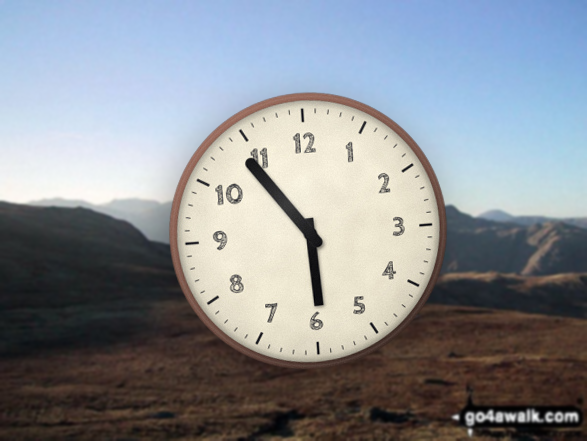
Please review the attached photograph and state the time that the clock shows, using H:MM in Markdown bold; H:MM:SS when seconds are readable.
**5:54**
